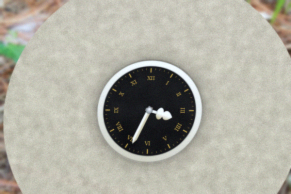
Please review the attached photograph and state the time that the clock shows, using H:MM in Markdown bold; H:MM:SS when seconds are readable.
**3:34**
